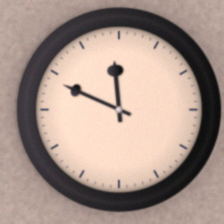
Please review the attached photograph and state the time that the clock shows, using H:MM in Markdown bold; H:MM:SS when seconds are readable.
**11:49**
